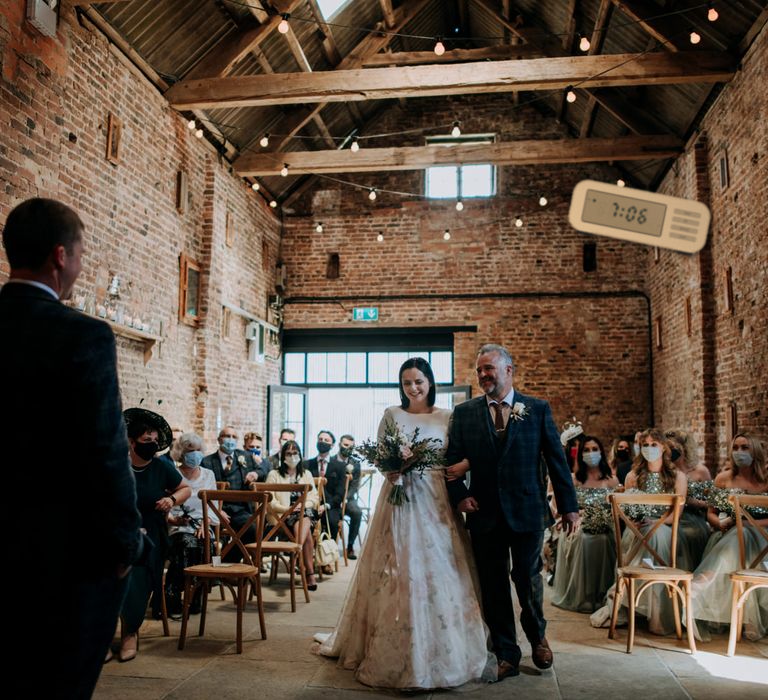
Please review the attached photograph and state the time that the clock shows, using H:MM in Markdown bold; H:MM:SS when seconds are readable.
**7:06**
